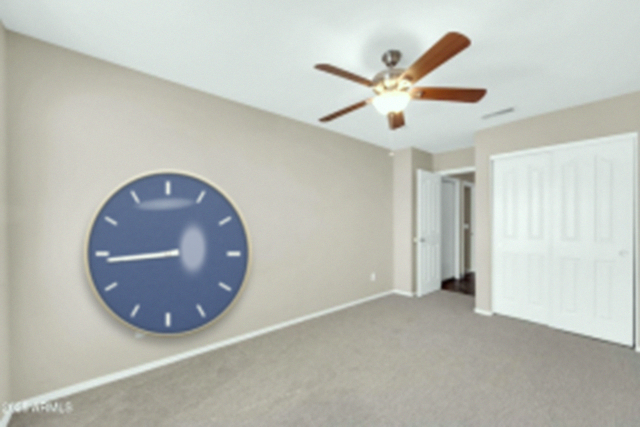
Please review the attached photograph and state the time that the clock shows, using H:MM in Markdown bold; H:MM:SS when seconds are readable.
**8:44**
